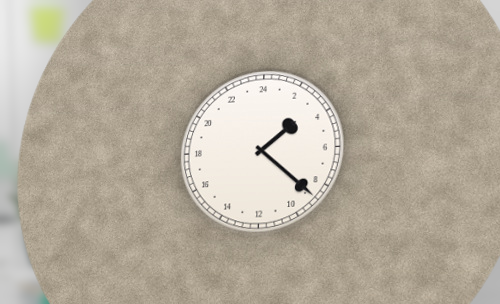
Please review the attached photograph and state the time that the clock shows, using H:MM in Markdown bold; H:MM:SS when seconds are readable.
**3:22**
